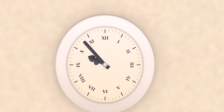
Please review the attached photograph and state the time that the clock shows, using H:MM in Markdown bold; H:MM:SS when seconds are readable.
**9:53**
